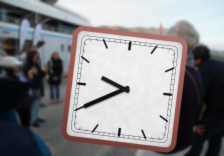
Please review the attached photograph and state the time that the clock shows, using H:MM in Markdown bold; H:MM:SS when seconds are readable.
**9:40**
